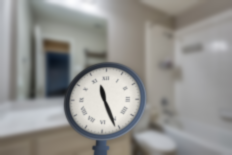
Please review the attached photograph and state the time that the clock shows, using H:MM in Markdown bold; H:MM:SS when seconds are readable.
**11:26**
